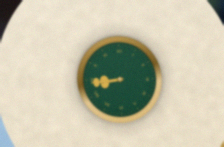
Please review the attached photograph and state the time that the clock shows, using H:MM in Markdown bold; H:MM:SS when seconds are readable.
**8:44**
